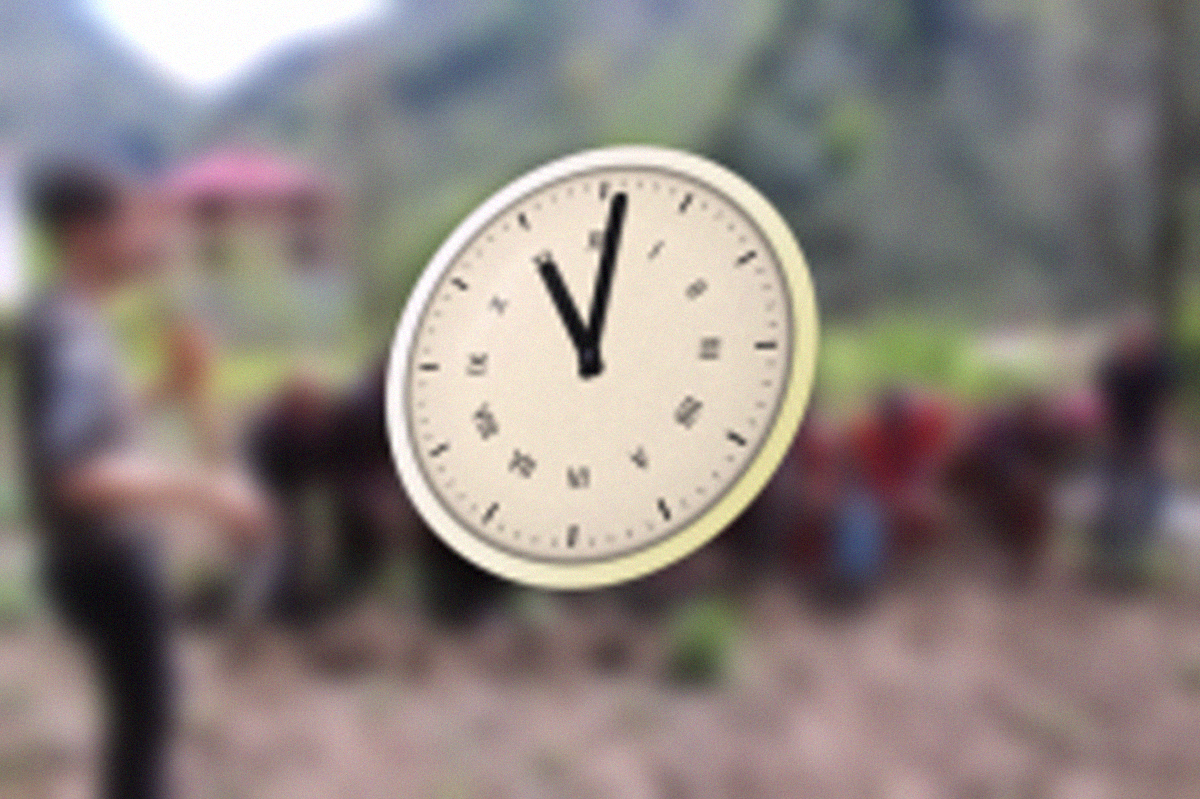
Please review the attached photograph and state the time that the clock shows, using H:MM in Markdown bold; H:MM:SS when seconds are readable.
**11:01**
